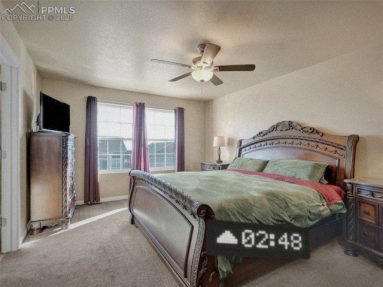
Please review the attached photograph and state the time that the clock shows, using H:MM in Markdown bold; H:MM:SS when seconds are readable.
**2:48**
